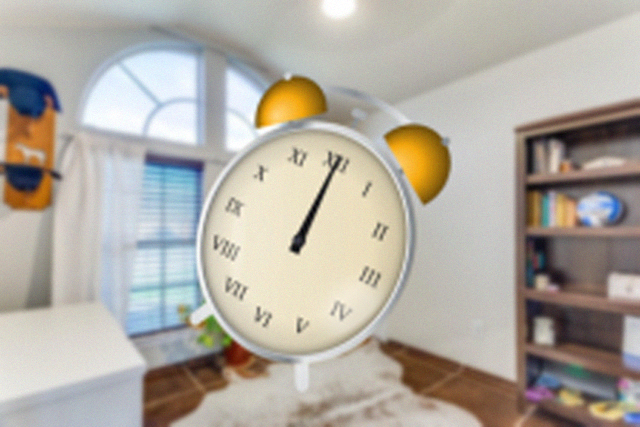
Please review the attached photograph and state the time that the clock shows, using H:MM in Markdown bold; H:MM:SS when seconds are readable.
**12:00**
